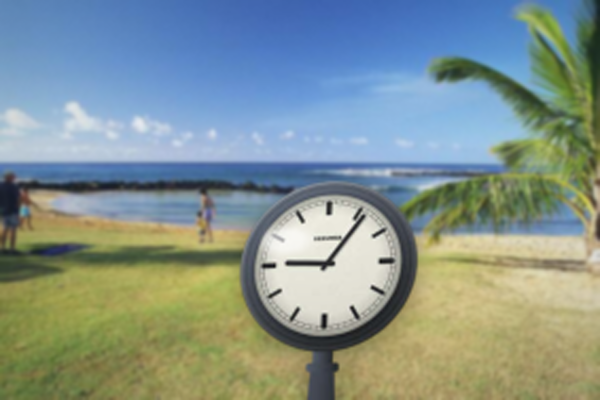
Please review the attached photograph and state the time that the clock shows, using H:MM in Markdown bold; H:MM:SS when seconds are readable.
**9:06**
